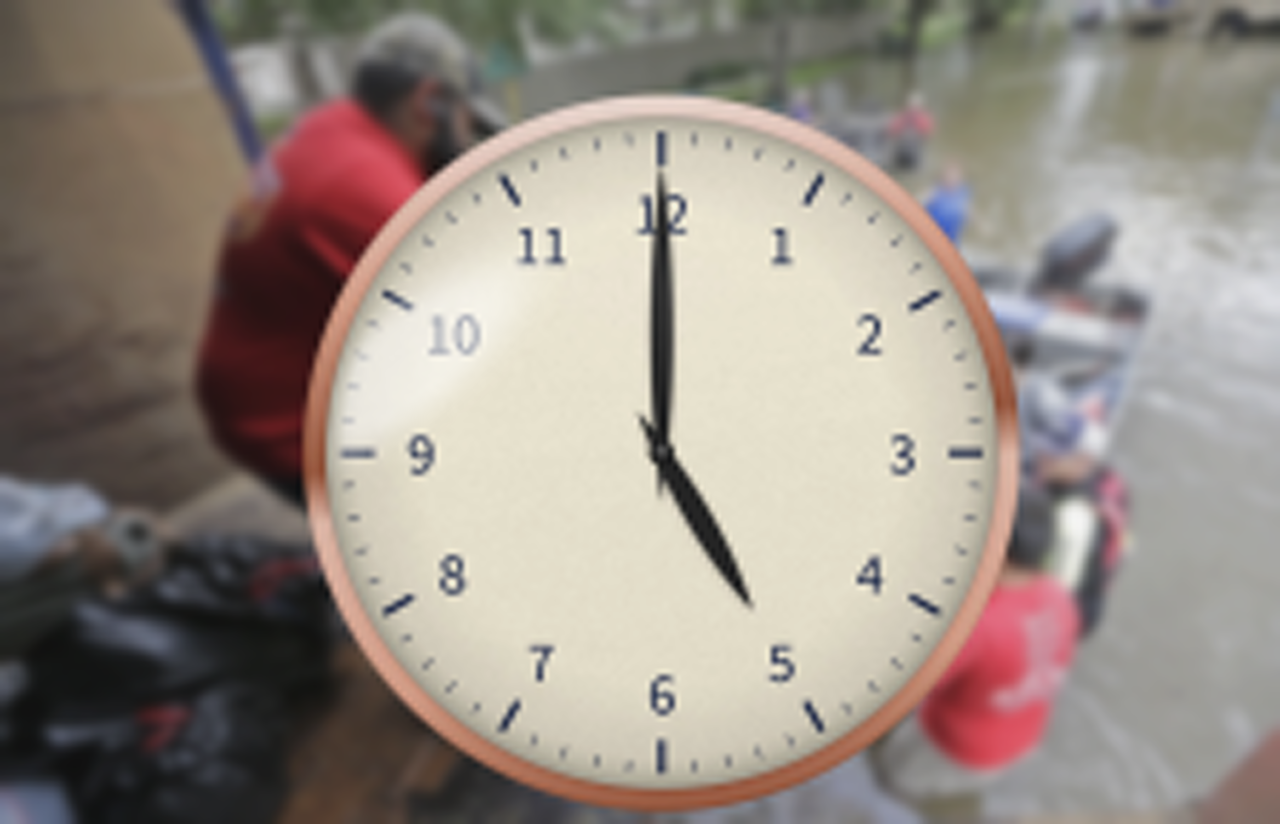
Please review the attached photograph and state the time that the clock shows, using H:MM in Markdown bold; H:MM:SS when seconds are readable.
**5:00**
